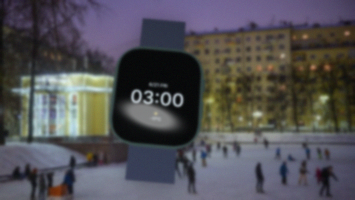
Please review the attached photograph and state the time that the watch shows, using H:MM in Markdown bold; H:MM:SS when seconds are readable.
**3:00**
